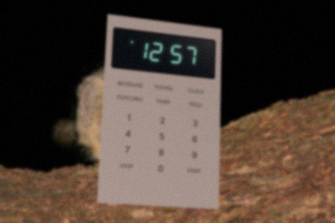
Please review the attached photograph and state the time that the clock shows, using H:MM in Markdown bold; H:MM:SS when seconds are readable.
**12:57**
